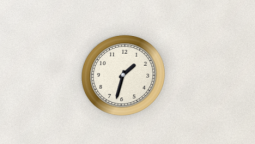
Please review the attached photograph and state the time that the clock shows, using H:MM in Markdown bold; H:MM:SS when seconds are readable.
**1:32**
